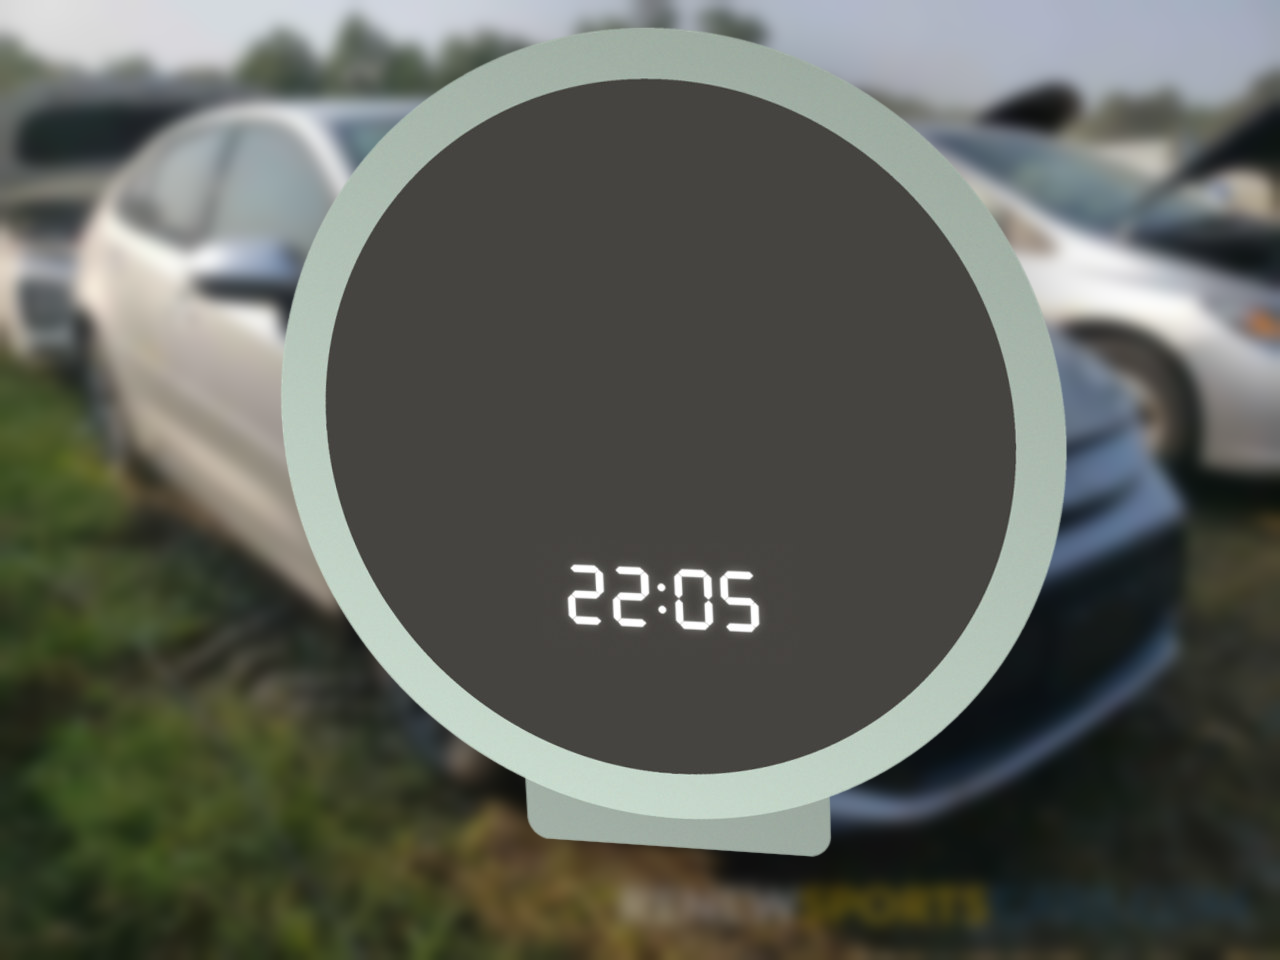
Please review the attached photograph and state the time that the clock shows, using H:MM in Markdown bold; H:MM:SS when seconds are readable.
**22:05**
